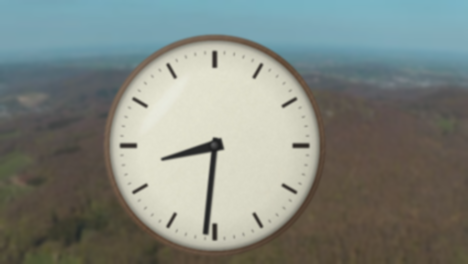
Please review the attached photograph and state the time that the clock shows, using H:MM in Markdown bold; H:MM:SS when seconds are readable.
**8:31**
